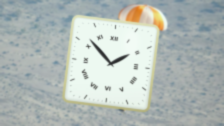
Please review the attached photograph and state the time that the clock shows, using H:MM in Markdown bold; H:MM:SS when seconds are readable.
**1:52**
